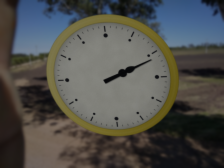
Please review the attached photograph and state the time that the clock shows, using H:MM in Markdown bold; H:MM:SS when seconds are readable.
**2:11**
